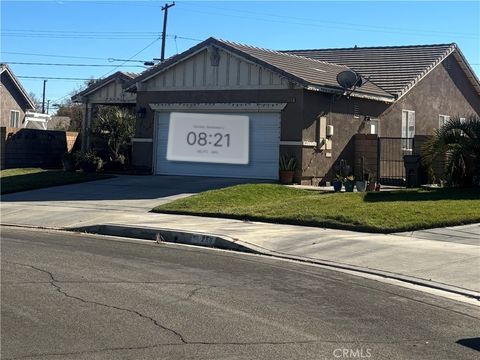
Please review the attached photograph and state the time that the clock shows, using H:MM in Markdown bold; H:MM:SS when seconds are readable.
**8:21**
